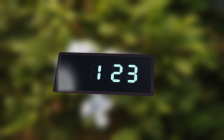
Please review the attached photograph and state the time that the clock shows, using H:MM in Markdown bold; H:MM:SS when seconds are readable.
**1:23**
